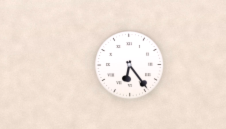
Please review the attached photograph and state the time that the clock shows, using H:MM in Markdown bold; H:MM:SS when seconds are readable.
**6:24**
